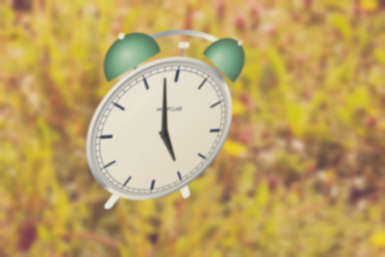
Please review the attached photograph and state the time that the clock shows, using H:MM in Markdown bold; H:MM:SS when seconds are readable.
**4:58**
